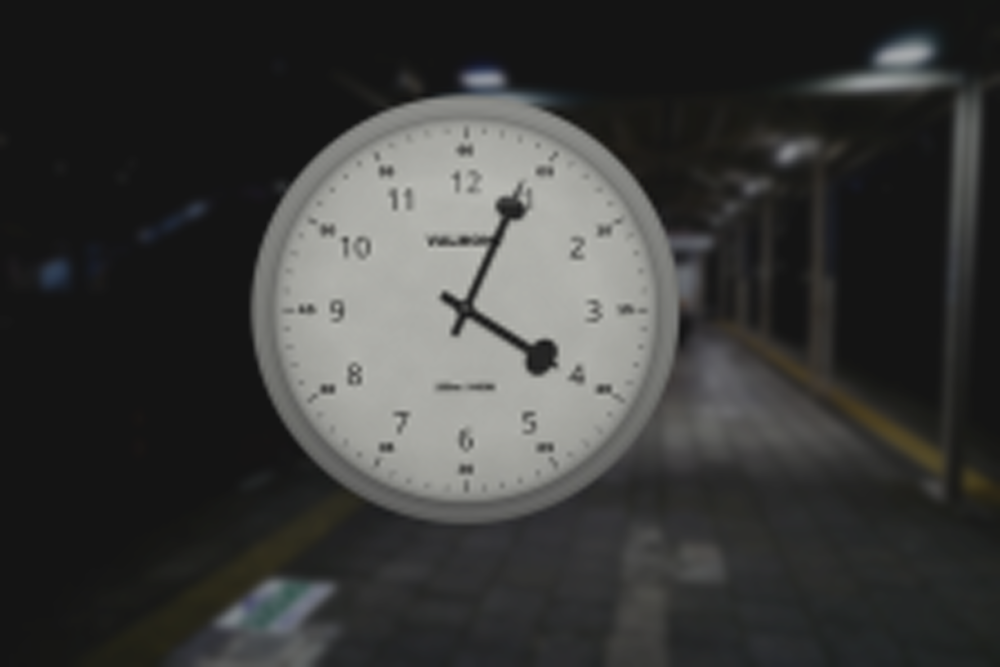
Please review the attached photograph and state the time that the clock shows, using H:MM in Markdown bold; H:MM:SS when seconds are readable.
**4:04**
